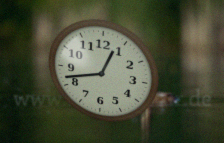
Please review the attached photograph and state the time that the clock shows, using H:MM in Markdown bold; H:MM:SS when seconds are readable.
**12:42**
